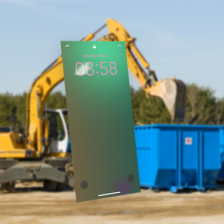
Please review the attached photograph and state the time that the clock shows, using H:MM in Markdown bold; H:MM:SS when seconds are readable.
**8:58**
